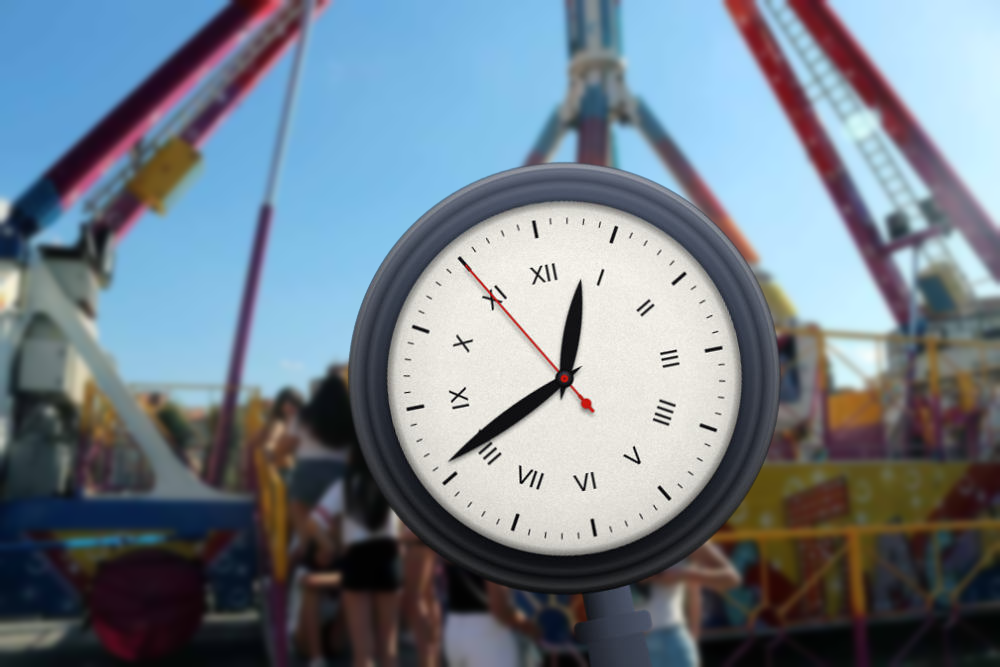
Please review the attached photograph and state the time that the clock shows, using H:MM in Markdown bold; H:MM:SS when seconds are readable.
**12:40:55**
